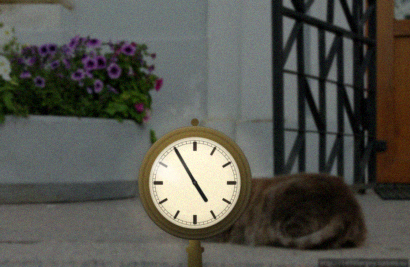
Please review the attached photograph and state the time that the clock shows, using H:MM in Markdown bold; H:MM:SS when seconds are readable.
**4:55**
